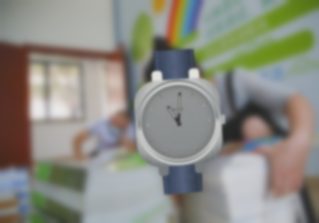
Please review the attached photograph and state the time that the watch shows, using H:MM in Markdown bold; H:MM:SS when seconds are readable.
**11:01**
